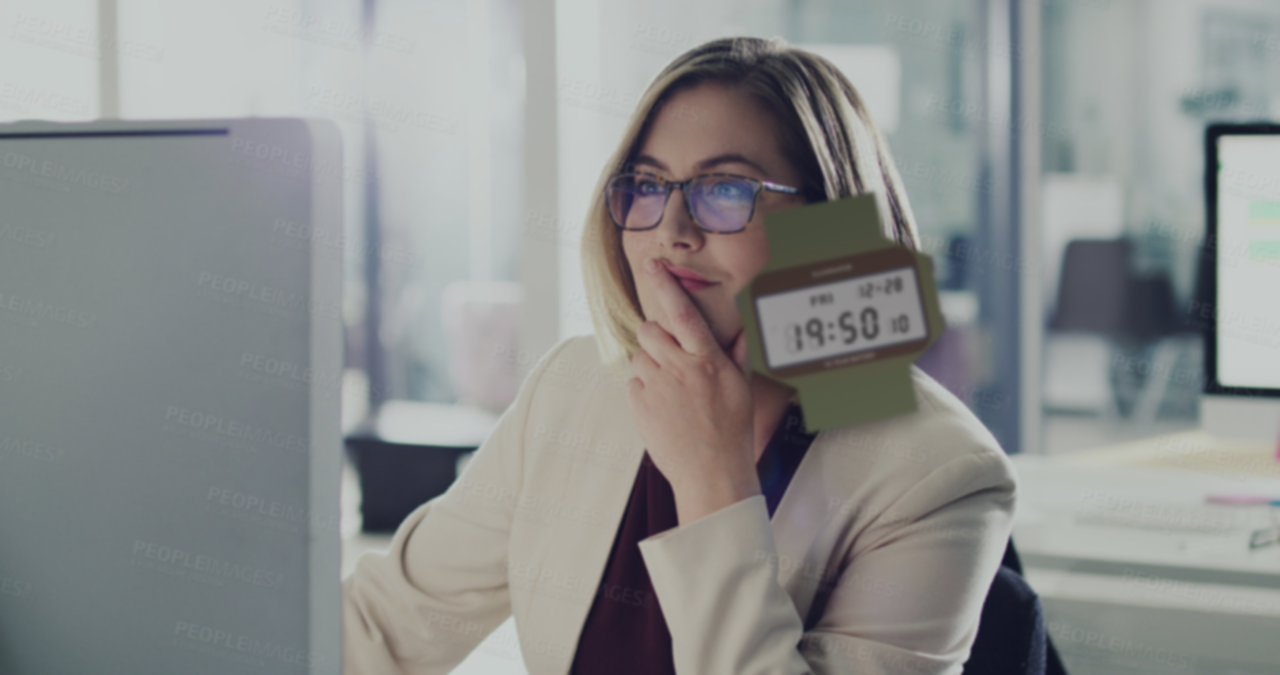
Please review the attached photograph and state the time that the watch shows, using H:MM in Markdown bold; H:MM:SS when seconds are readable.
**19:50**
